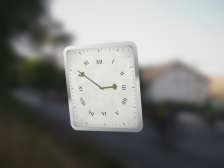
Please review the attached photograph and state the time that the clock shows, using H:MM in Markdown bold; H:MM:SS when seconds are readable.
**2:51**
